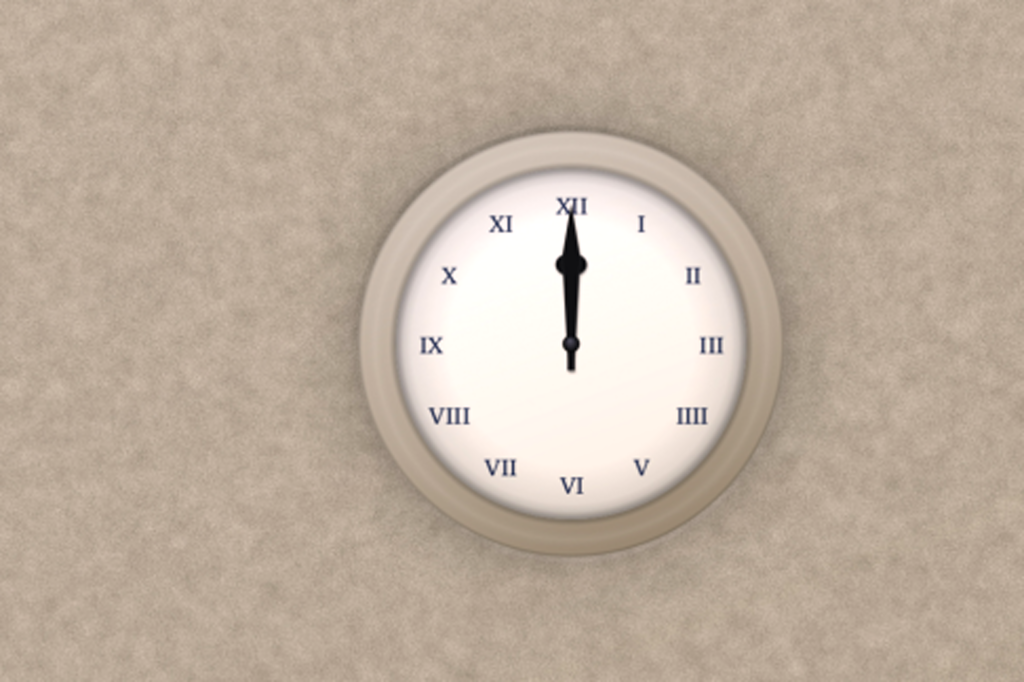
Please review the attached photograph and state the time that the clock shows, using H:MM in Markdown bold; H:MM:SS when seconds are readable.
**12:00**
